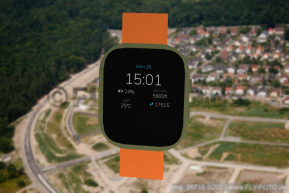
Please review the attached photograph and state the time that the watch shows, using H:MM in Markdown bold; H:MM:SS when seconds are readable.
**15:01**
